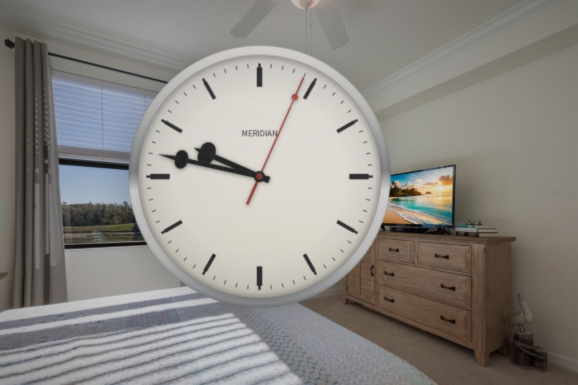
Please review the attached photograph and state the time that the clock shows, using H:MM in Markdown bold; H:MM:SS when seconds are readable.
**9:47:04**
